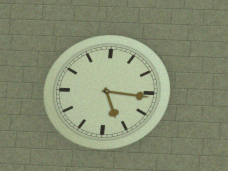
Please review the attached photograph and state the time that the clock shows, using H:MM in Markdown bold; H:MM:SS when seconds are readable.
**5:16**
